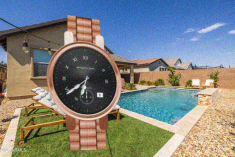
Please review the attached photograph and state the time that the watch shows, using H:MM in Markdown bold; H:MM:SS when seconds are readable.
**6:39**
